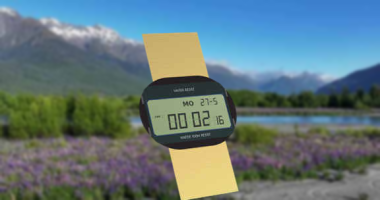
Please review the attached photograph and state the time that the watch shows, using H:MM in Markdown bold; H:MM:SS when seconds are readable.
**0:02:16**
